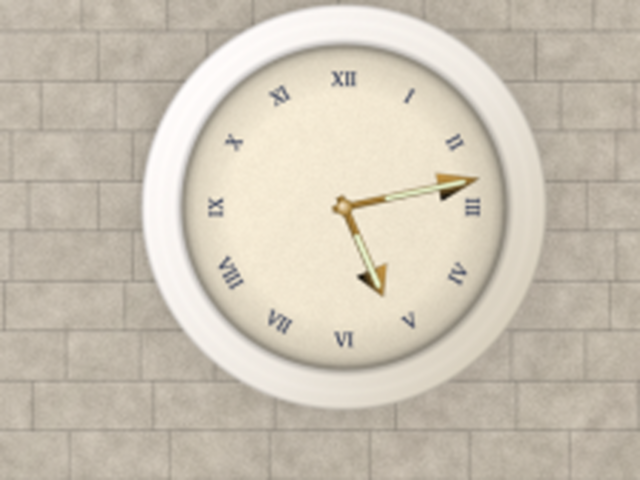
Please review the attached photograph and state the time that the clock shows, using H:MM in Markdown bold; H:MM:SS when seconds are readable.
**5:13**
